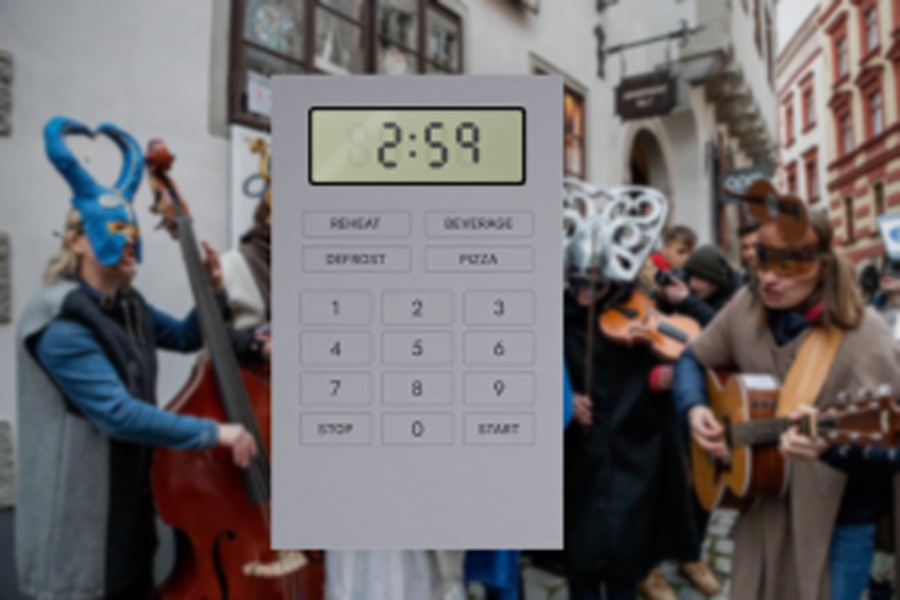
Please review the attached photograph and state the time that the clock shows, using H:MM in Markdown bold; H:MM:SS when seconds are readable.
**2:59**
